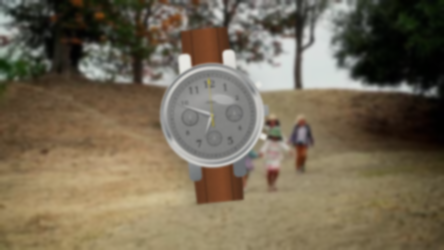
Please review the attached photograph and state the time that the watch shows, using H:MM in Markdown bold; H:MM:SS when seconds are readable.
**6:49**
